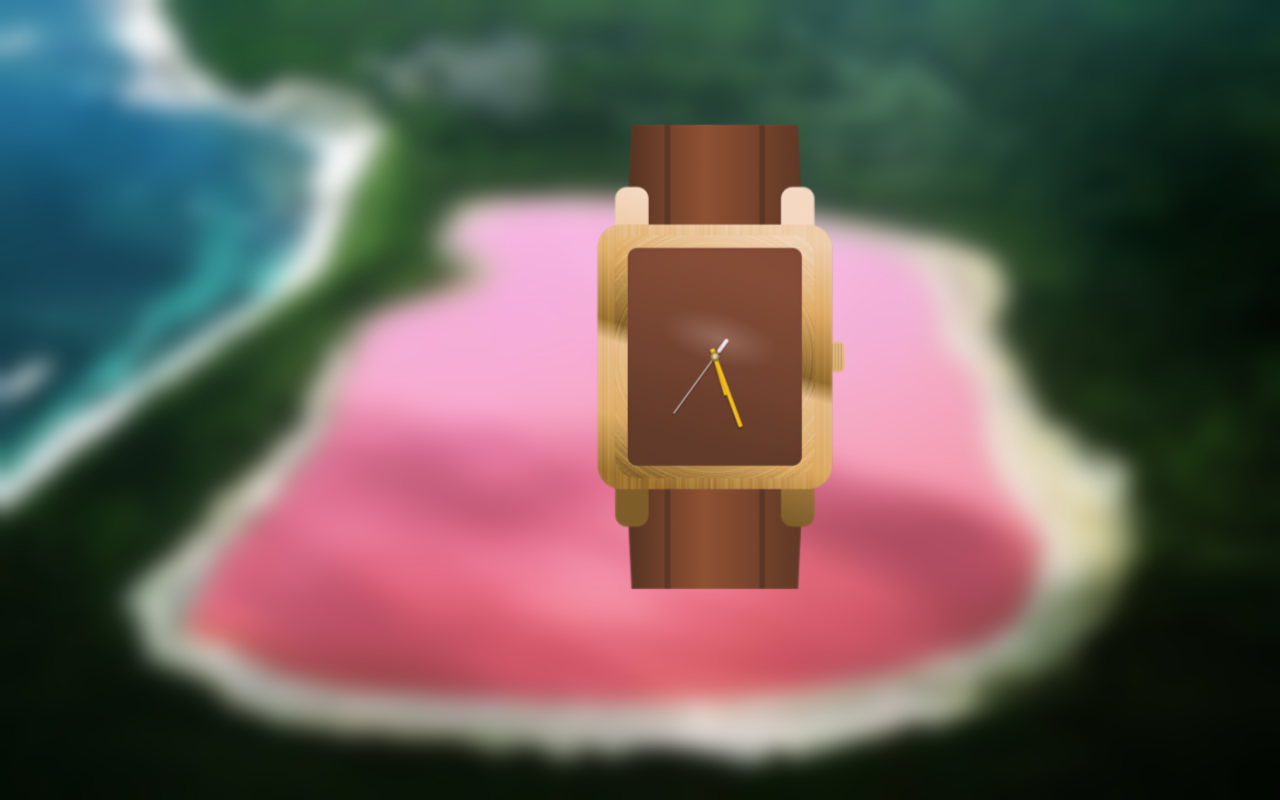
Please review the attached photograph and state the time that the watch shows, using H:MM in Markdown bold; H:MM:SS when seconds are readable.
**5:26:36**
